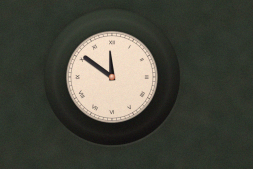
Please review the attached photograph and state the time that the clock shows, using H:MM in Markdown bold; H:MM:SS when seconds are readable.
**11:51**
